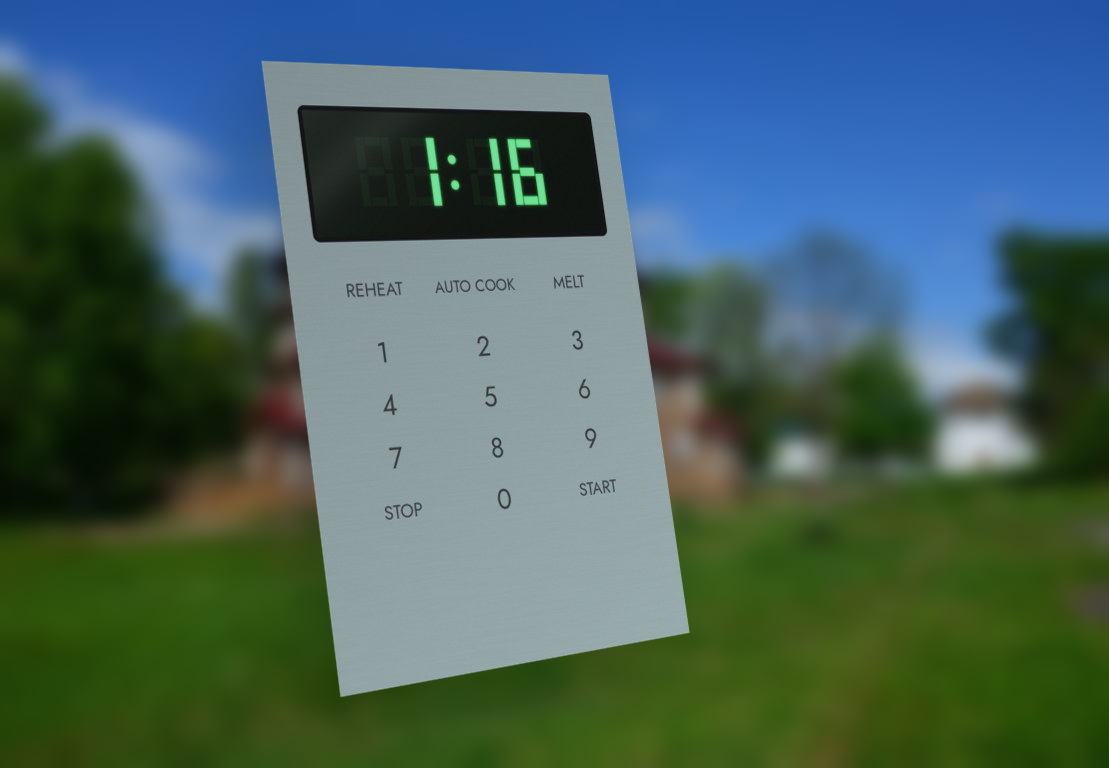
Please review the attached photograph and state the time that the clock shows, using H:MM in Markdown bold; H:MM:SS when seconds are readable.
**1:16**
